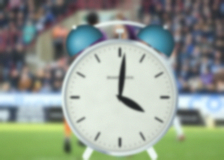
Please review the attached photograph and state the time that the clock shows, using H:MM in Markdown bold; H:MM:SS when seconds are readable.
**4:01**
